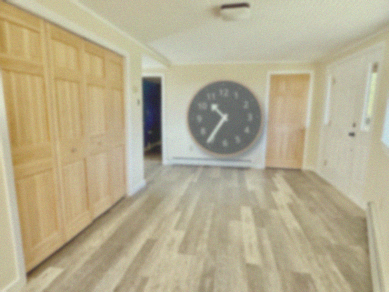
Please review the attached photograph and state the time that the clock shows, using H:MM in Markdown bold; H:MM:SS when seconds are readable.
**10:36**
